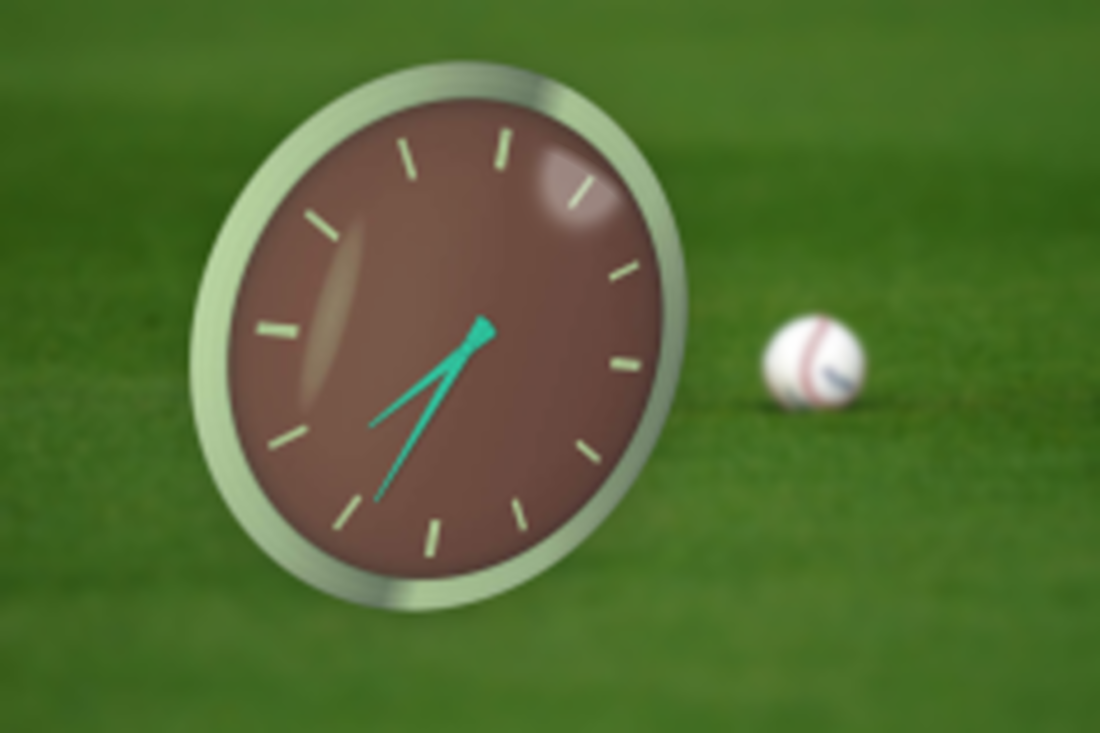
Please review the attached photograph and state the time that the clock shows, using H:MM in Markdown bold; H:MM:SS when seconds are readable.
**7:34**
